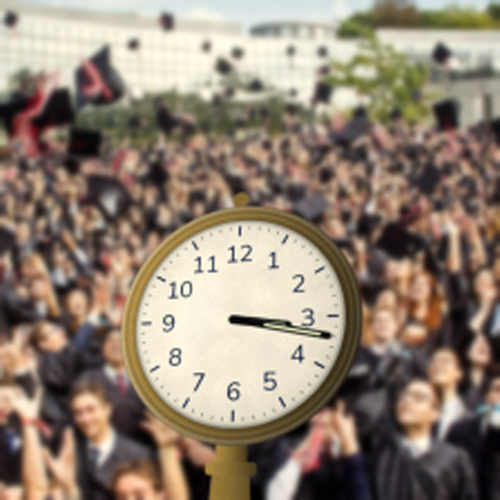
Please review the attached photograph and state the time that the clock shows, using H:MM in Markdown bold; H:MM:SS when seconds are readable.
**3:17**
